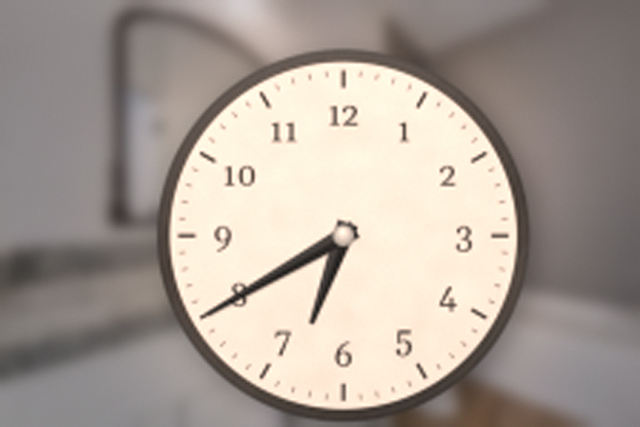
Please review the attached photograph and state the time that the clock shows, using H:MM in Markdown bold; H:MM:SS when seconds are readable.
**6:40**
